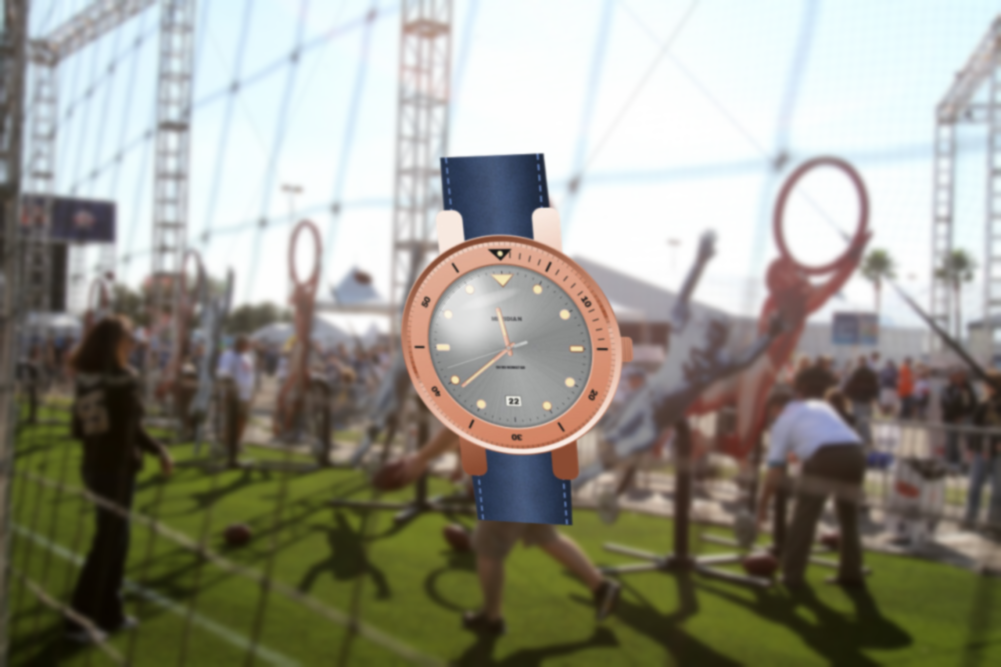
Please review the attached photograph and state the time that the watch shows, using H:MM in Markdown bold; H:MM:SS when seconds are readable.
**11:38:42**
